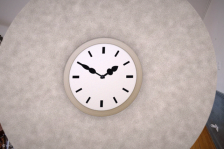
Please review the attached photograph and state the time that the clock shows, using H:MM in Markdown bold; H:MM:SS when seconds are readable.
**1:50**
